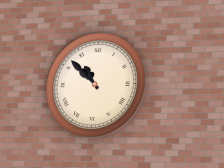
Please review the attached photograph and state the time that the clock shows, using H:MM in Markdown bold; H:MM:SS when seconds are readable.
**10:52**
